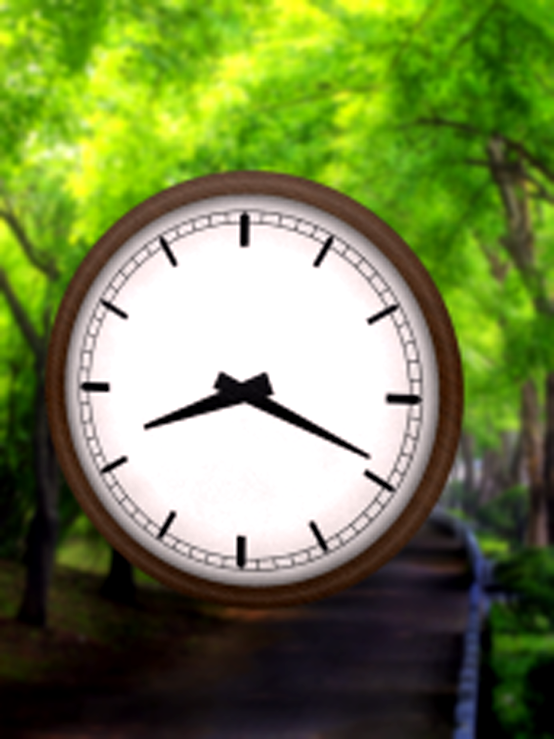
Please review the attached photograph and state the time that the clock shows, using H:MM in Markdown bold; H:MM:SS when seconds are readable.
**8:19**
